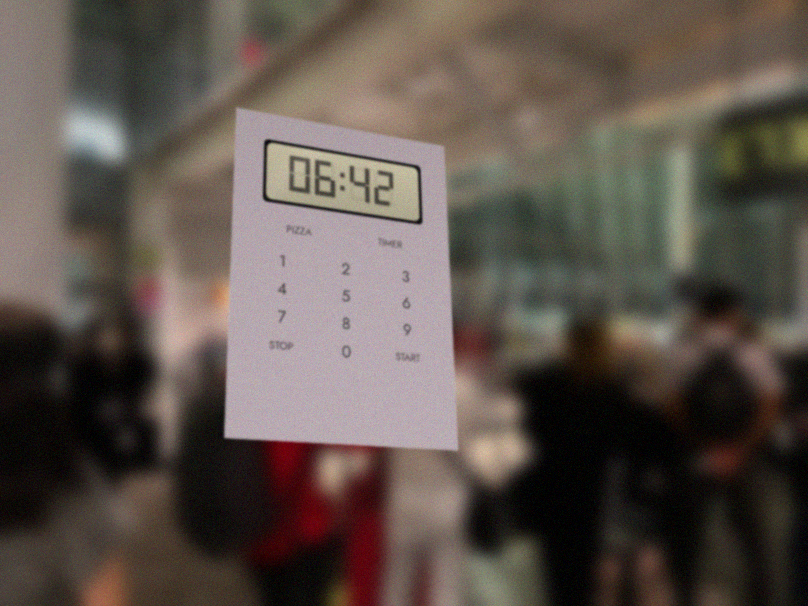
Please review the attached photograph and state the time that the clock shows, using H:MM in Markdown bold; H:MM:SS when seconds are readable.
**6:42**
